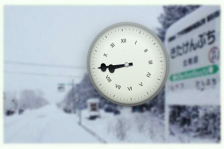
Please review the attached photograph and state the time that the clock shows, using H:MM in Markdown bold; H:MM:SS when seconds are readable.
**8:45**
